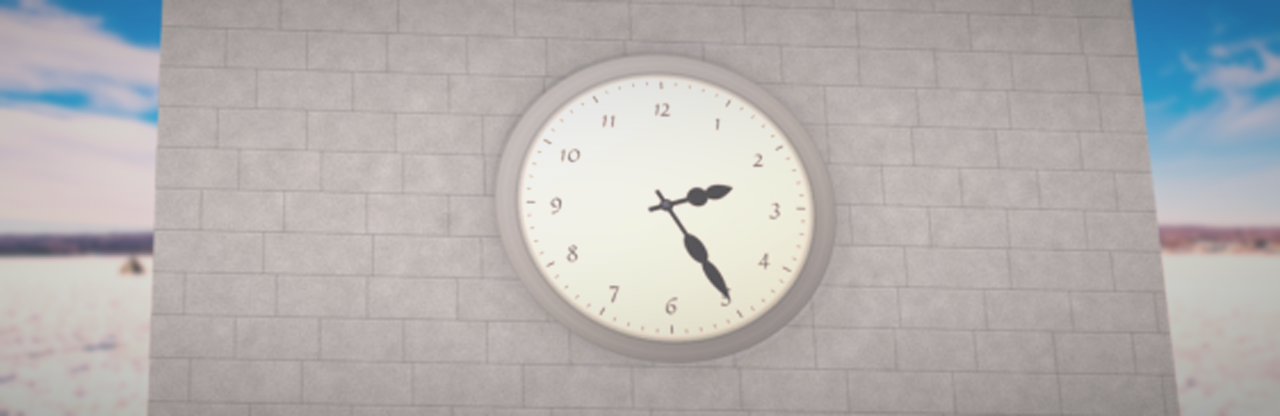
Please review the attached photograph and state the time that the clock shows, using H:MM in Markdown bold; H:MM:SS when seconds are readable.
**2:25**
